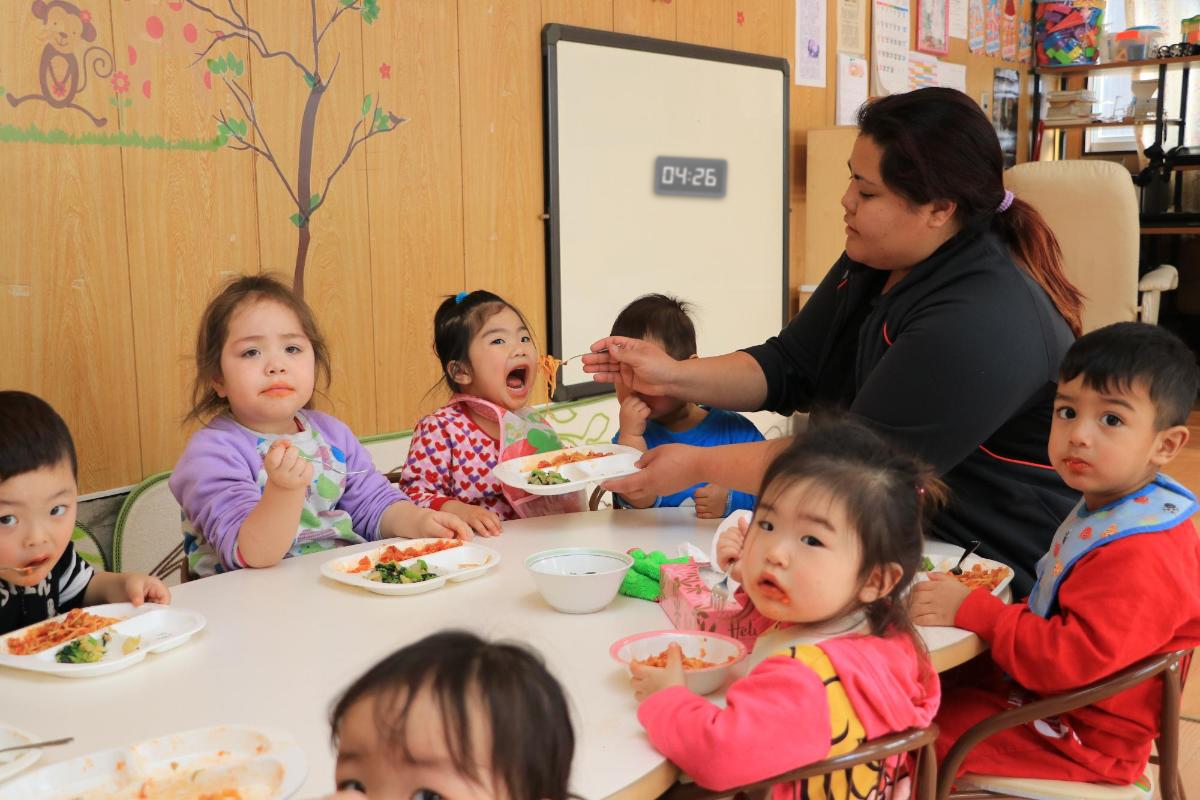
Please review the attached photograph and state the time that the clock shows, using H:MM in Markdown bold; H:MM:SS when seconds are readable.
**4:26**
